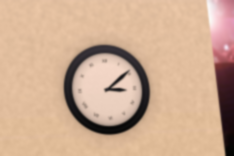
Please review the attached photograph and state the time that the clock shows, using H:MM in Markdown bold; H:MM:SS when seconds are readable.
**3:09**
